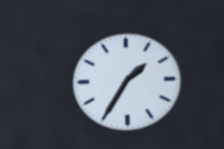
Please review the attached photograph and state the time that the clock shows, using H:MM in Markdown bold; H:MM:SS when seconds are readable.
**1:35**
